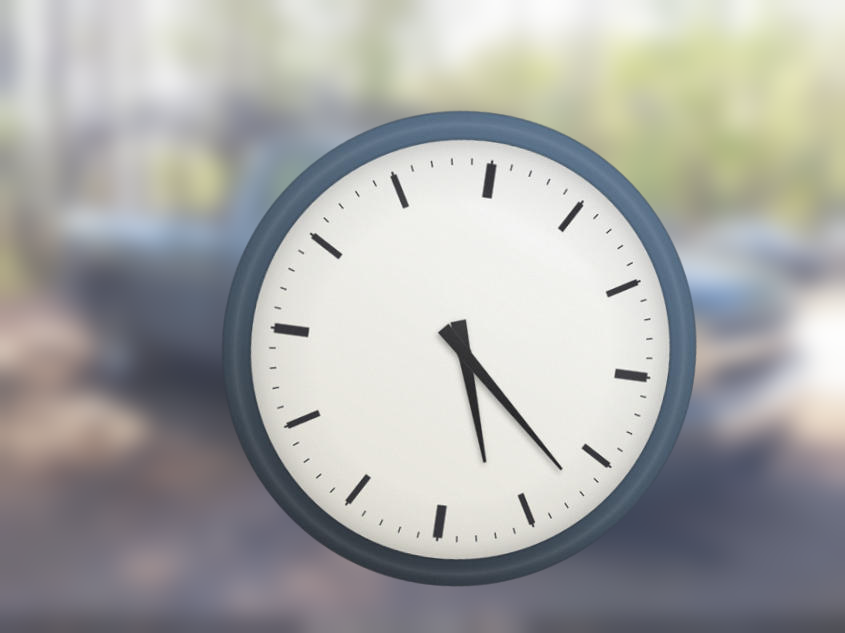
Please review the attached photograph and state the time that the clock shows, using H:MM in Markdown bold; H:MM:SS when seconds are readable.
**5:22**
